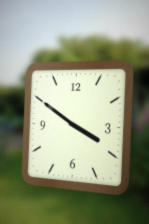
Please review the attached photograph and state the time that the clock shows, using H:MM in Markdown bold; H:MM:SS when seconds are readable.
**3:50**
